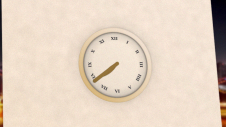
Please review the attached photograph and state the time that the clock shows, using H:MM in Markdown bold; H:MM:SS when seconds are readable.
**7:39**
